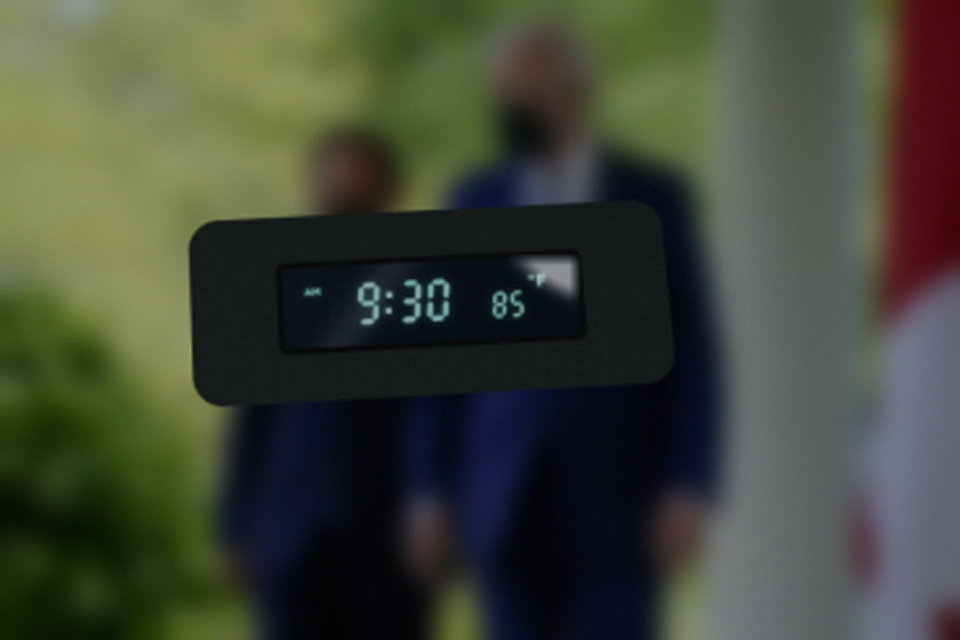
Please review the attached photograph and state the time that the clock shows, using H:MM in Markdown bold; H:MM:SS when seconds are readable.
**9:30**
